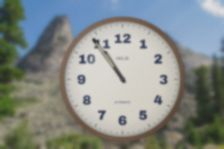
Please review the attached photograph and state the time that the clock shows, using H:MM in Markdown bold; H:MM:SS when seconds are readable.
**10:54**
